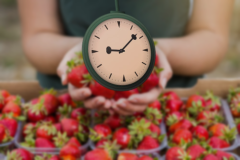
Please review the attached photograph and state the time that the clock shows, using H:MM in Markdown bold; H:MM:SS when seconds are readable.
**9:08**
